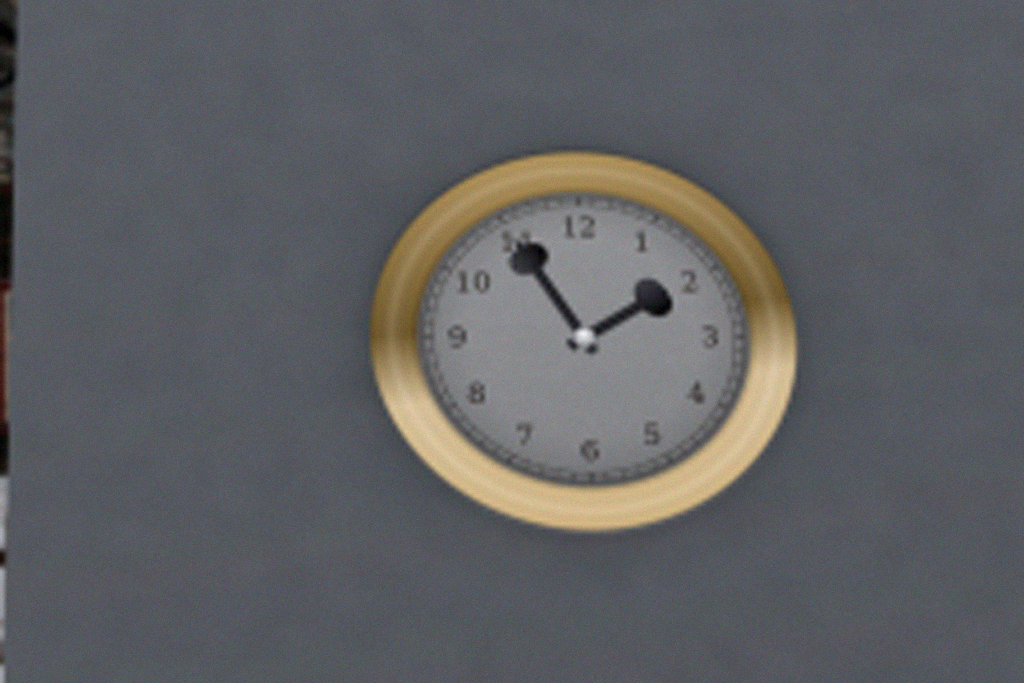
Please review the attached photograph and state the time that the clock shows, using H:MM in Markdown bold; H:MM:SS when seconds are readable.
**1:55**
